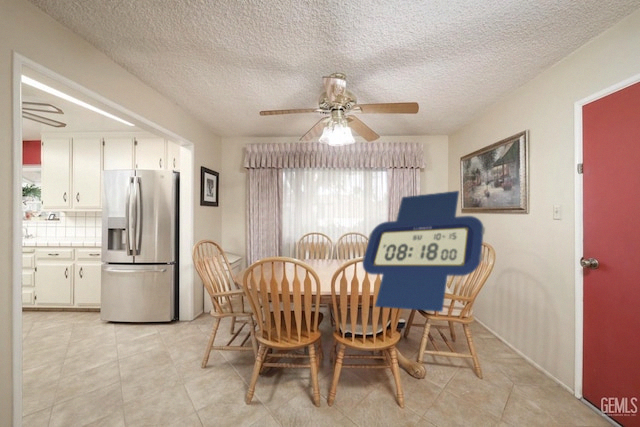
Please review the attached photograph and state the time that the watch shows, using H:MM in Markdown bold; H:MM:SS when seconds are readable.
**8:18:00**
